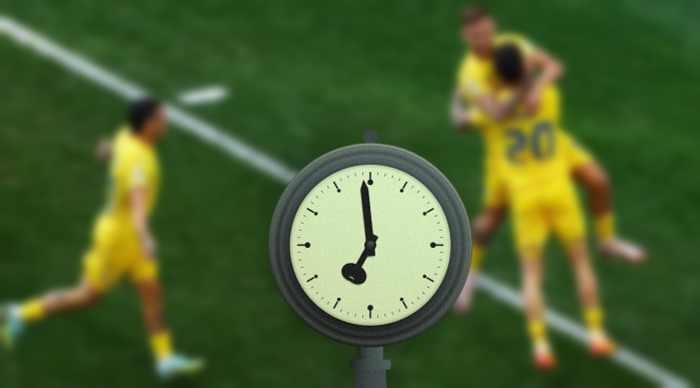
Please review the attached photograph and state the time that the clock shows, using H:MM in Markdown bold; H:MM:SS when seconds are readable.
**6:59**
